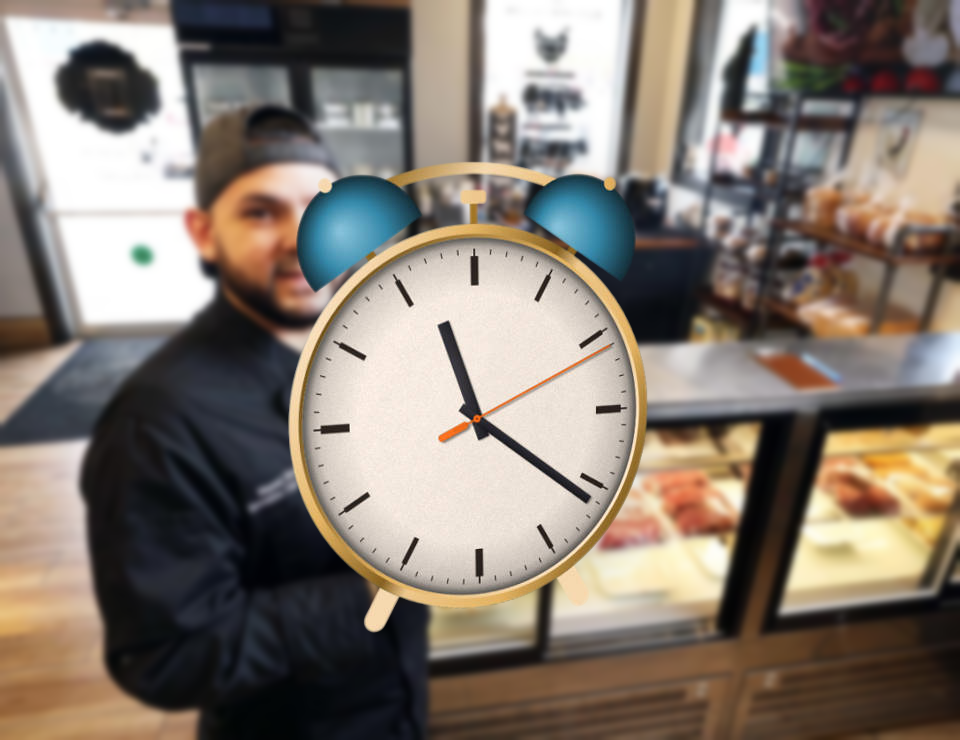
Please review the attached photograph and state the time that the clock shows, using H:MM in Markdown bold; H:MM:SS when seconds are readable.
**11:21:11**
